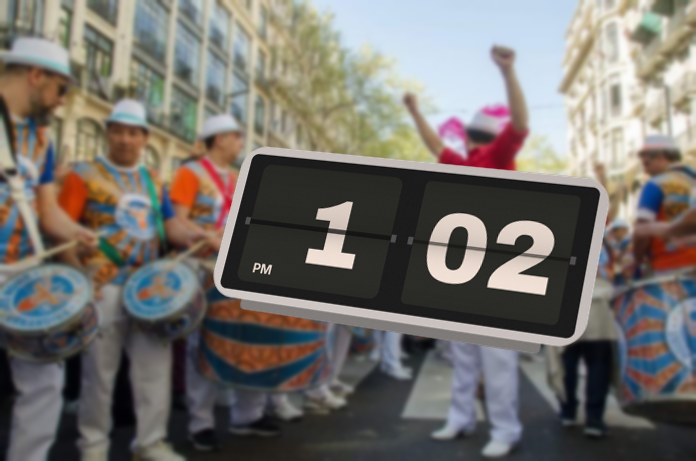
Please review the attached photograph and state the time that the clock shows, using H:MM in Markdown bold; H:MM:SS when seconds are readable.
**1:02**
